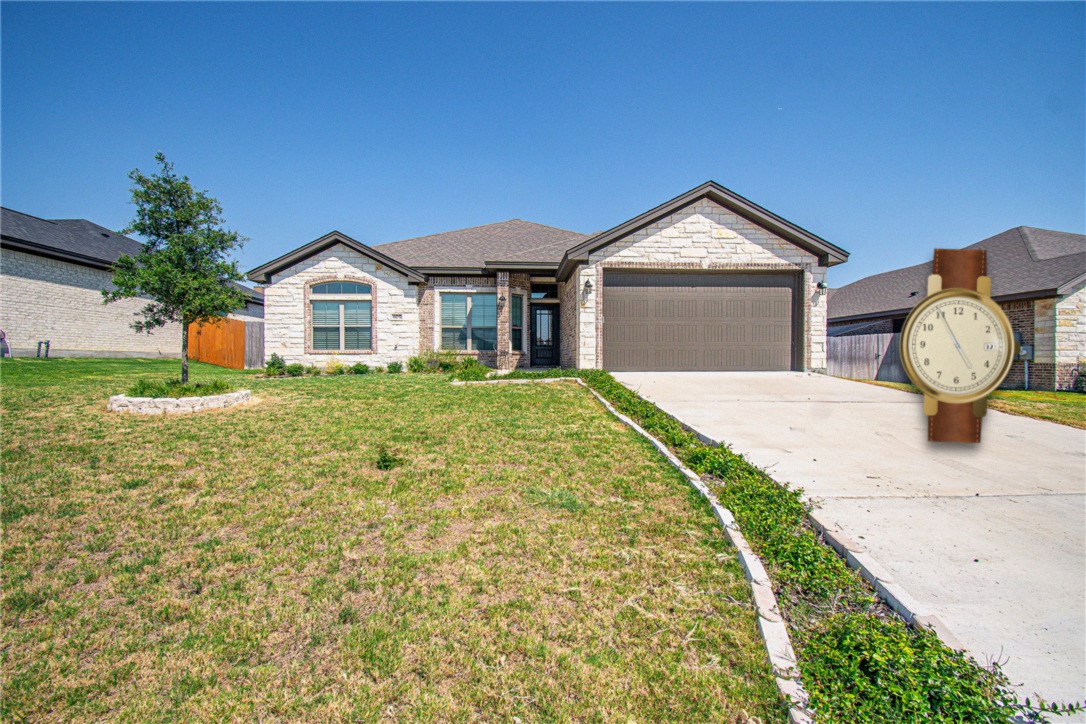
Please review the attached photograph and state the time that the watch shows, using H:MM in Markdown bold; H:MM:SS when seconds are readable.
**4:55**
